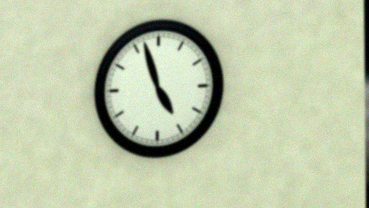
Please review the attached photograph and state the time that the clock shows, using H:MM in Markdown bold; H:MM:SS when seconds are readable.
**4:57**
